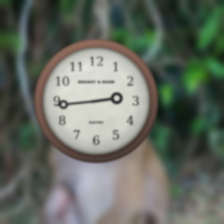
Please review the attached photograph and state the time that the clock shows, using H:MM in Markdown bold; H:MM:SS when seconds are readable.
**2:44**
